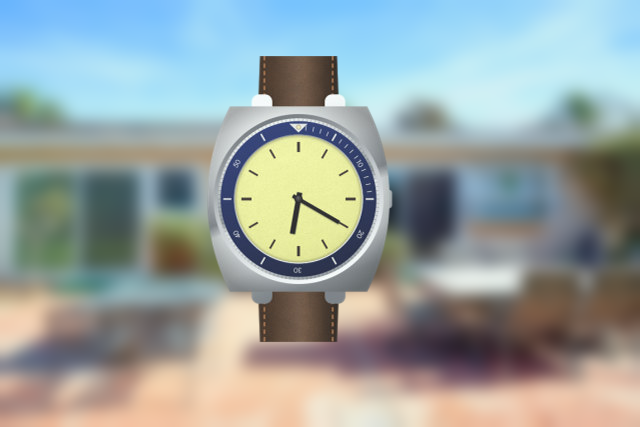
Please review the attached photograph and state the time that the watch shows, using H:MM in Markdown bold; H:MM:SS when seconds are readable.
**6:20**
